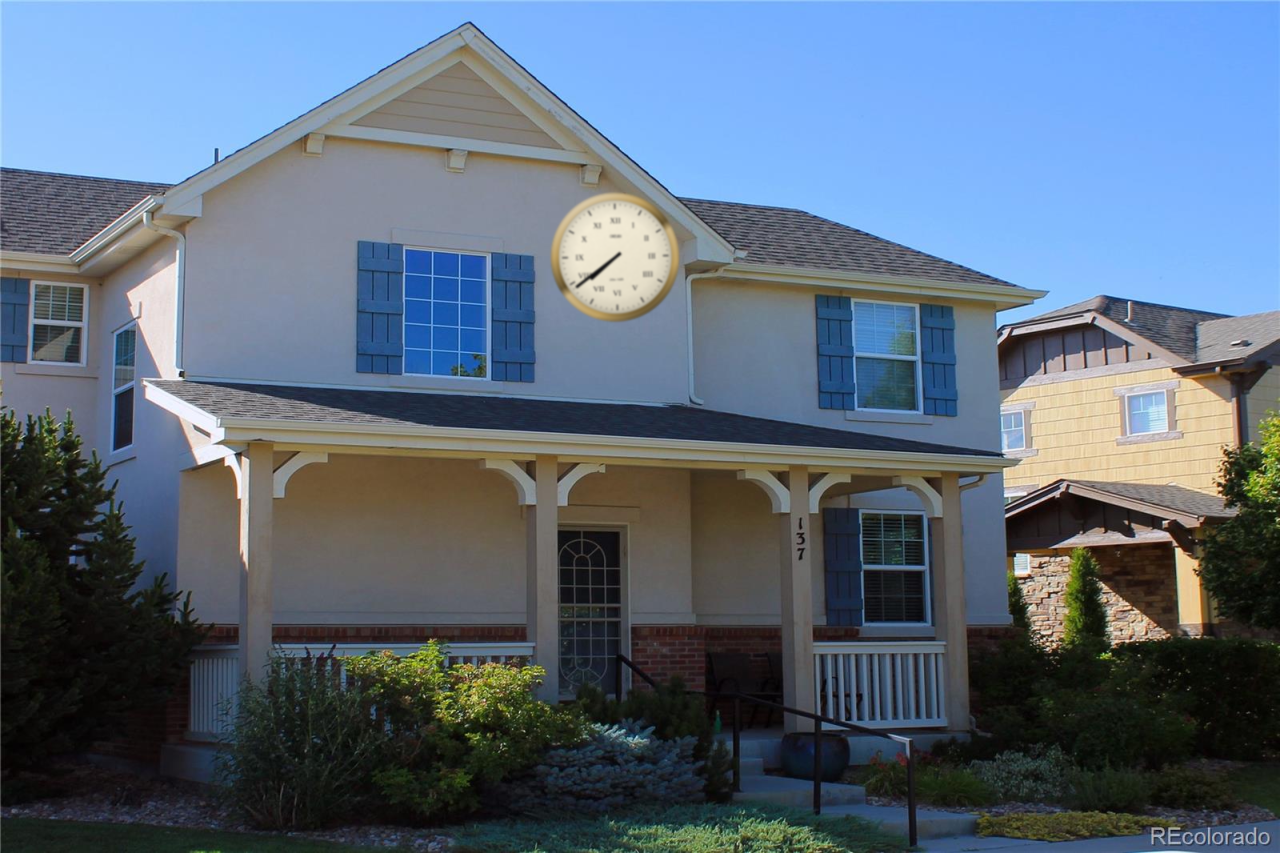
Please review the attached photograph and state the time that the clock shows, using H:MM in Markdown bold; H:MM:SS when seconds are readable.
**7:39**
